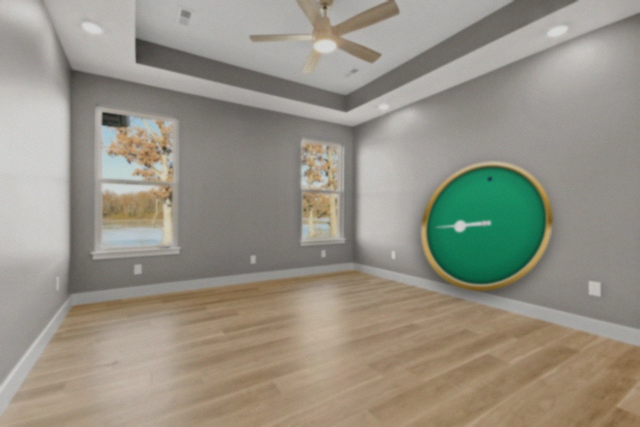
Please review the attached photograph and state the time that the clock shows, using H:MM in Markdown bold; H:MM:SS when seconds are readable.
**8:44**
